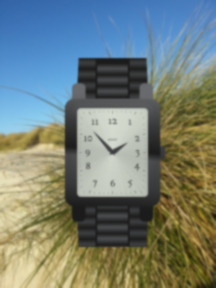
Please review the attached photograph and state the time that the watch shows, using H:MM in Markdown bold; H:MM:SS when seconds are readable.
**1:53**
